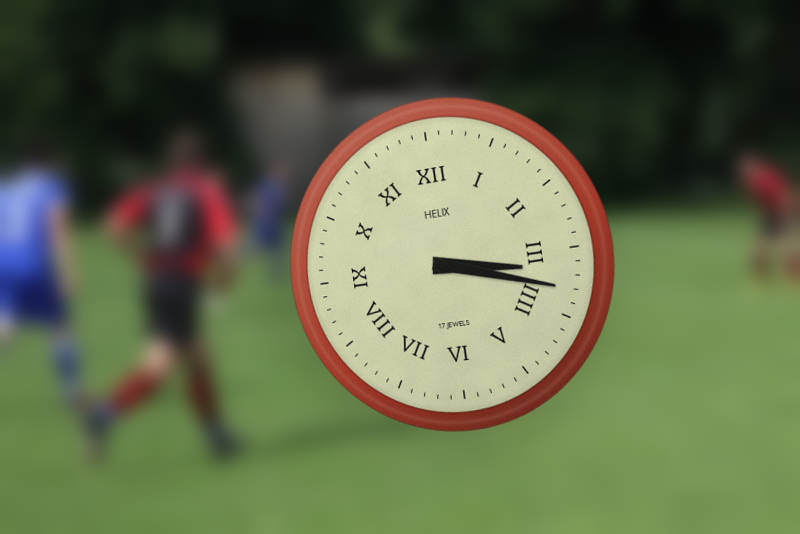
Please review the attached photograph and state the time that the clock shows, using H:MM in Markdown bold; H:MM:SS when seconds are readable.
**3:18**
